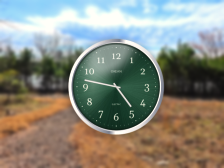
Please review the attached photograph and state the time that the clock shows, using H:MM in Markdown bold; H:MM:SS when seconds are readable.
**4:47**
